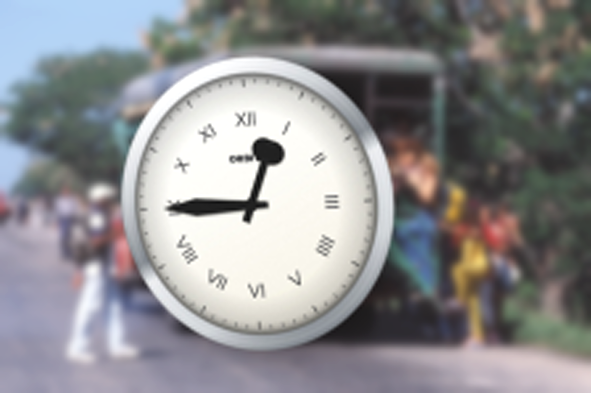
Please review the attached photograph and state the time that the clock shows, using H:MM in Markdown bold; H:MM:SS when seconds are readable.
**12:45**
